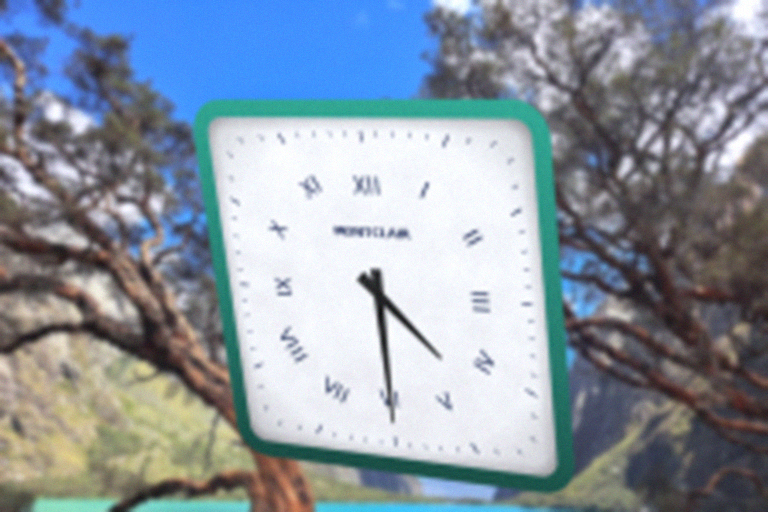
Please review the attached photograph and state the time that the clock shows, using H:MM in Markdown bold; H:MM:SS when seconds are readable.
**4:30**
